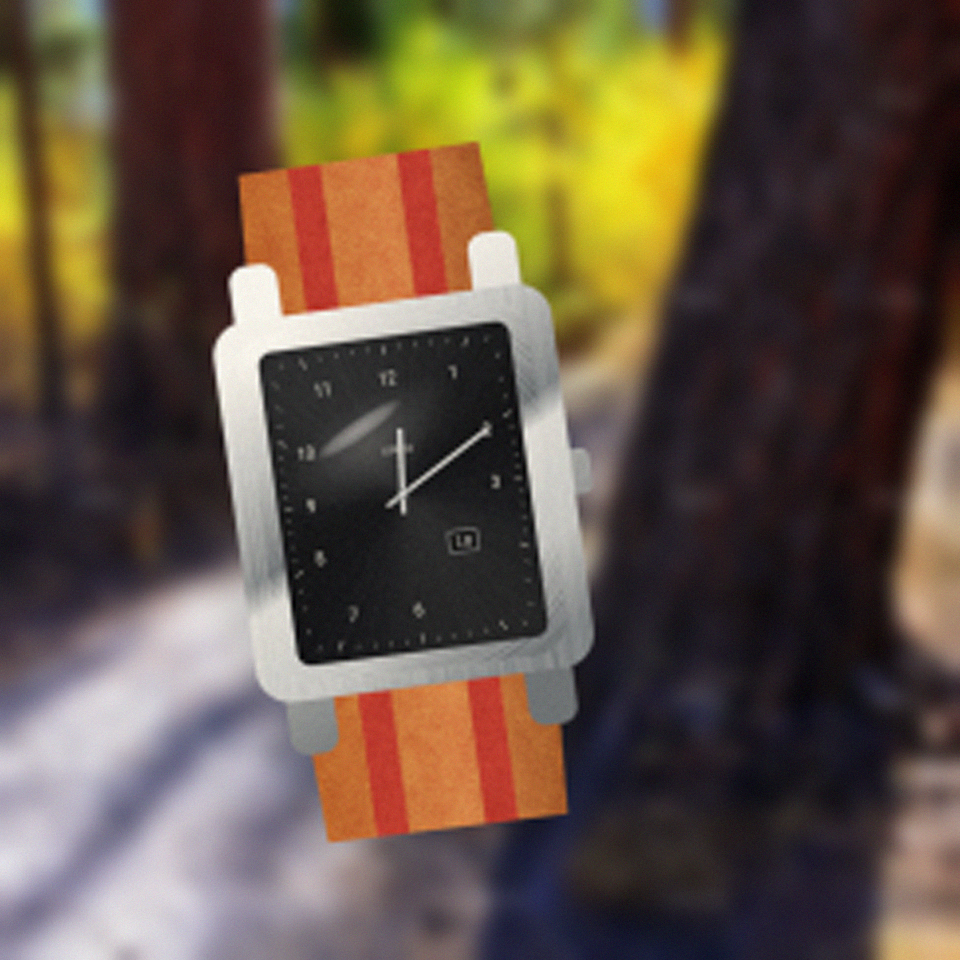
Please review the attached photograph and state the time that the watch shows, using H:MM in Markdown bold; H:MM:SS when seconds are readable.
**12:10**
